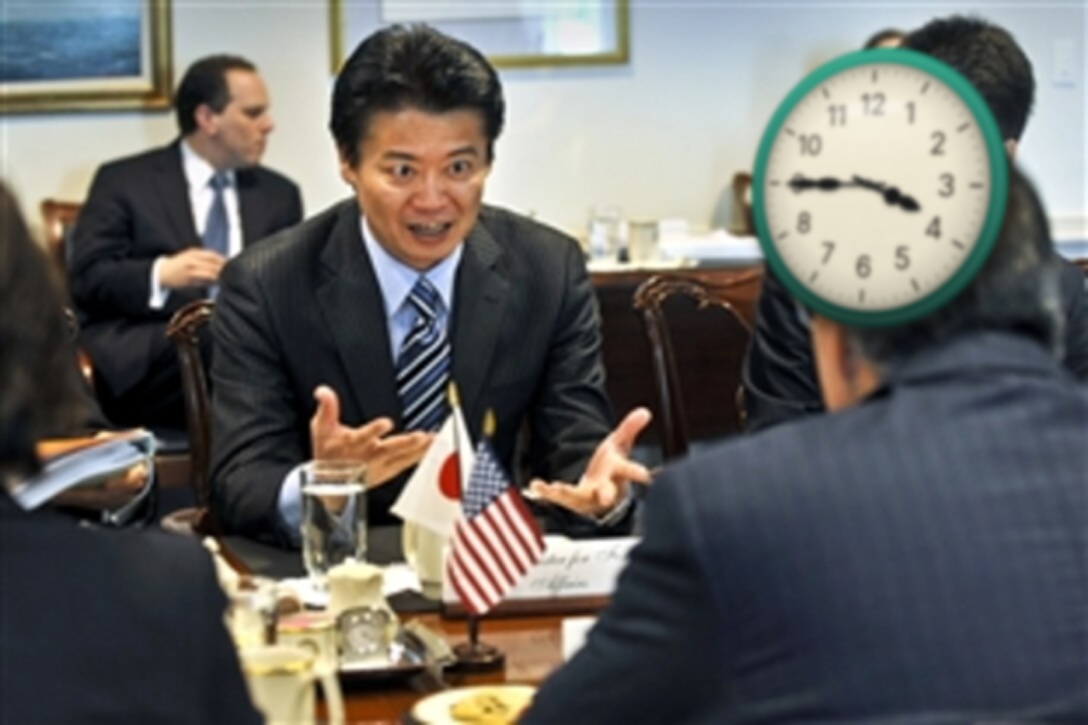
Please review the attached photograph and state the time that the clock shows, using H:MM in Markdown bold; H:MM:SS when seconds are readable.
**3:45**
